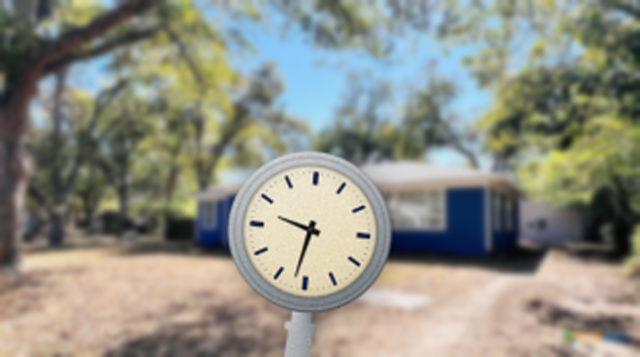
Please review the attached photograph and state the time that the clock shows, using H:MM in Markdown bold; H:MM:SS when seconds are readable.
**9:32**
